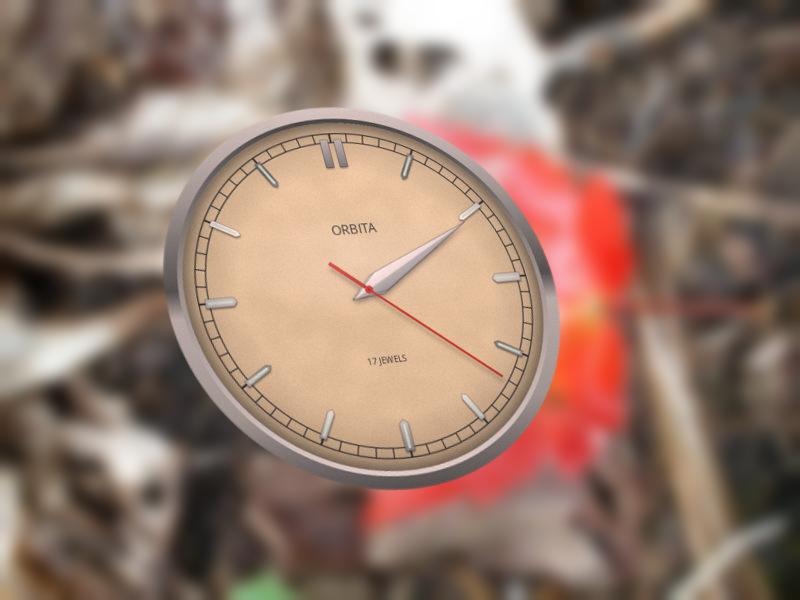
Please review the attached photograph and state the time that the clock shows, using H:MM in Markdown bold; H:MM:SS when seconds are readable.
**2:10:22**
